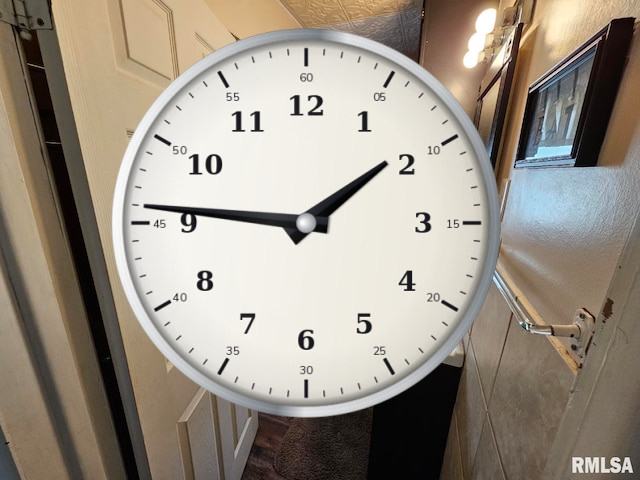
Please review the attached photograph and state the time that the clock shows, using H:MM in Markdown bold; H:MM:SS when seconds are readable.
**1:46**
